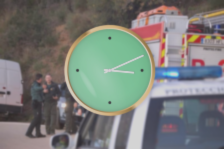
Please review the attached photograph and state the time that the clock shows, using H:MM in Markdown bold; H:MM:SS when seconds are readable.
**3:11**
